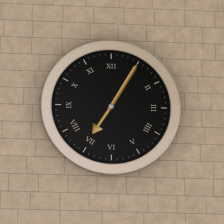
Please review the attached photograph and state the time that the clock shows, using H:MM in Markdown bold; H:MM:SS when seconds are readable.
**7:05**
